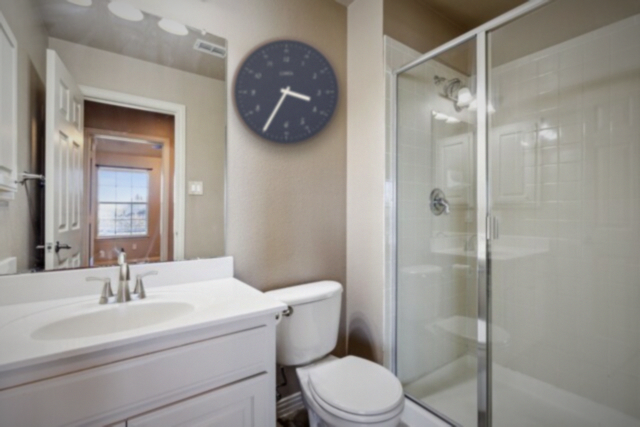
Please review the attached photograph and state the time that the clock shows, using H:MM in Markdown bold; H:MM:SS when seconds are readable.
**3:35**
